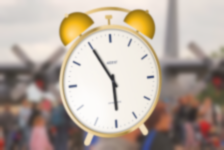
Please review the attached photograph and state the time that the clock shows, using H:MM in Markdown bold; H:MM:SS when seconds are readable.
**5:55**
